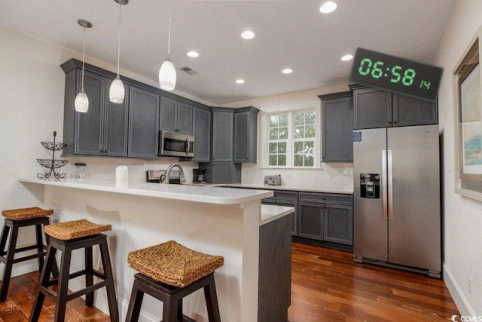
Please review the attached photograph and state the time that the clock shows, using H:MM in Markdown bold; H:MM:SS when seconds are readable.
**6:58:14**
